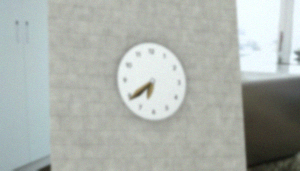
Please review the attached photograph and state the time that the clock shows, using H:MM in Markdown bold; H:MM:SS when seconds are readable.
**6:39**
